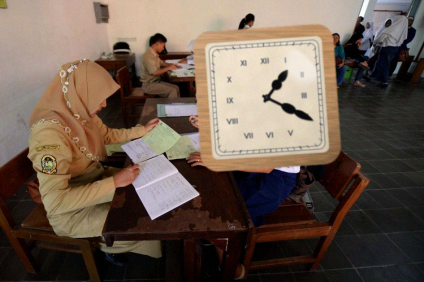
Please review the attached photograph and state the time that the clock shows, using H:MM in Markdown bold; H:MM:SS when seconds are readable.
**1:20**
